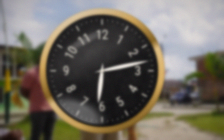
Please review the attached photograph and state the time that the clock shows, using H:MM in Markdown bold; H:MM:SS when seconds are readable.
**6:13**
